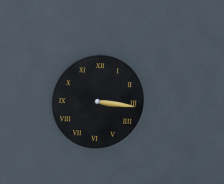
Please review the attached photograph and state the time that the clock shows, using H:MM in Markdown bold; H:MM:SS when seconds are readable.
**3:16**
